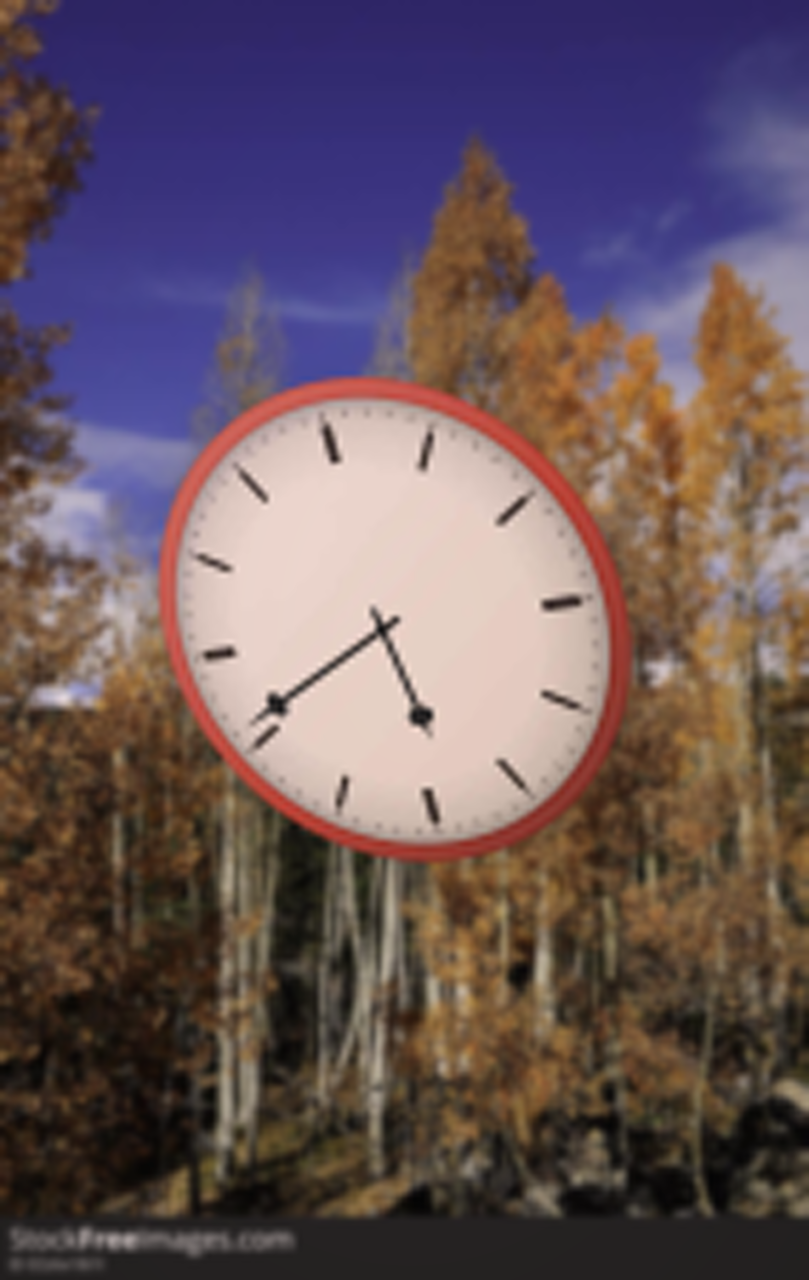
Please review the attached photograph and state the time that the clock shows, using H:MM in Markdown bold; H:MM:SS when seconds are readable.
**5:41**
